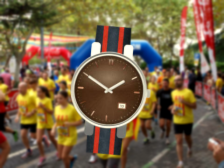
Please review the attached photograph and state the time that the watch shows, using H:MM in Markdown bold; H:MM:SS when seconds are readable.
**1:50**
